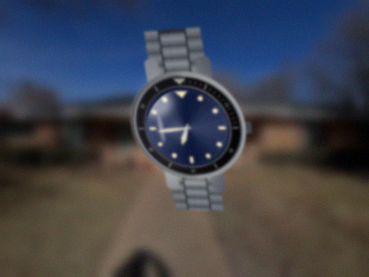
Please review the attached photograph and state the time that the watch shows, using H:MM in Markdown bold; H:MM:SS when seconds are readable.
**6:44**
